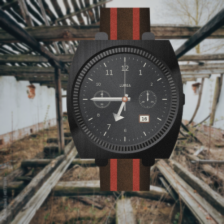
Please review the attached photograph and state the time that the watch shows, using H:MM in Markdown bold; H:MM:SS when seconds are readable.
**6:45**
